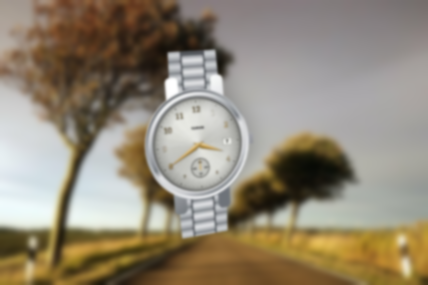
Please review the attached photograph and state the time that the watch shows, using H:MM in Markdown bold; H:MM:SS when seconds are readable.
**3:40**
